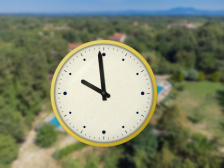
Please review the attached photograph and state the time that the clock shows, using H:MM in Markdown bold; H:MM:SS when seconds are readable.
**9:59**
